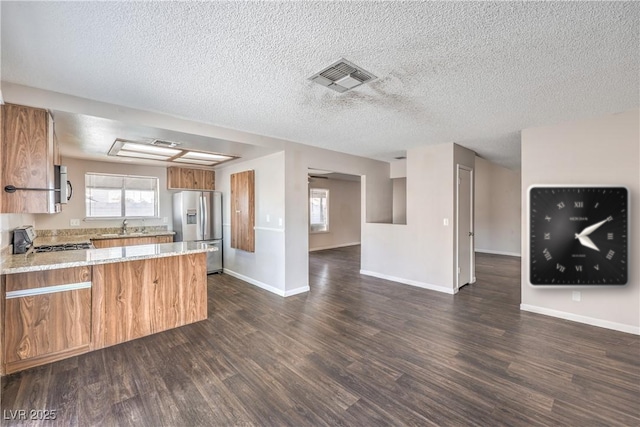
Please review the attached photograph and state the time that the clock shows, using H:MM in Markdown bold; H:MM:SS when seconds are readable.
**4:10**
